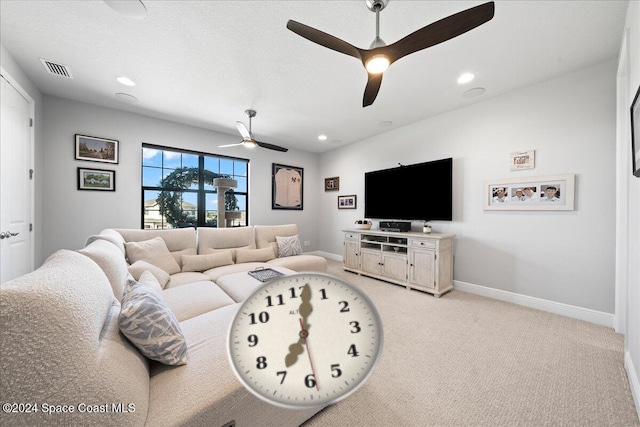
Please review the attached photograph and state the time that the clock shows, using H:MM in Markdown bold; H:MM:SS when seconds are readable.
**7:01:29**
